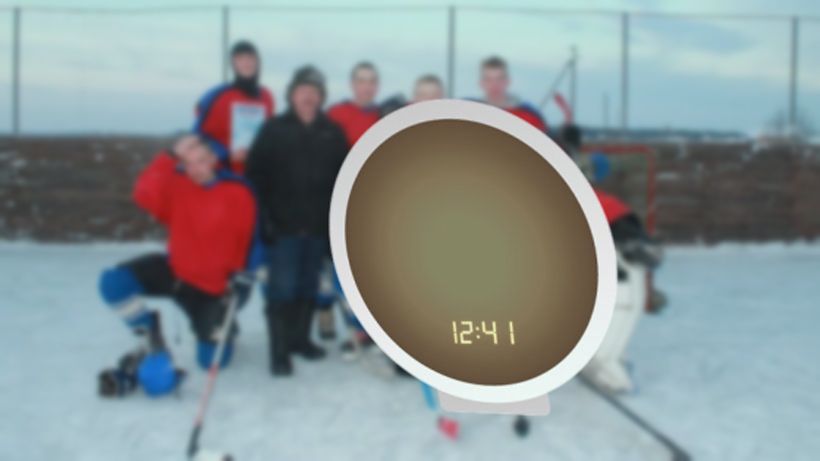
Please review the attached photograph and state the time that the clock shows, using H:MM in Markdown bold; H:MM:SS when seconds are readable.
**12:41**
